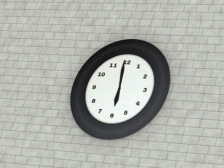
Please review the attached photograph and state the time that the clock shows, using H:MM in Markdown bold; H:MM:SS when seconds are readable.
**5:59**
